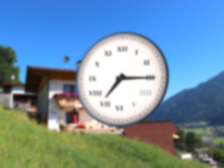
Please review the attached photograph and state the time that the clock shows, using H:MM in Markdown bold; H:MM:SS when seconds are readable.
**7:15**
